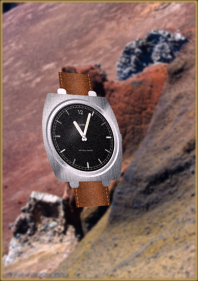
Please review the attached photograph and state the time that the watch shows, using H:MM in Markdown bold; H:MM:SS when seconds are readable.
**11:04**
